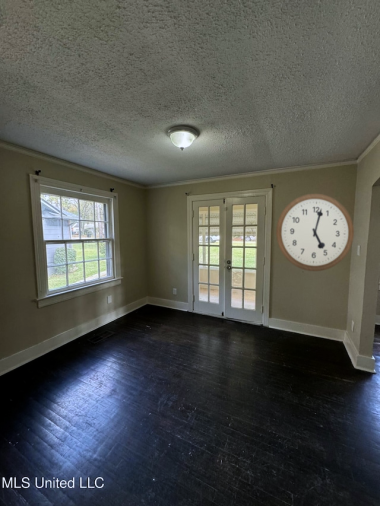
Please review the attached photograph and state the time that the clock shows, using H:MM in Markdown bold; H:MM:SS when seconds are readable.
**5:02**
